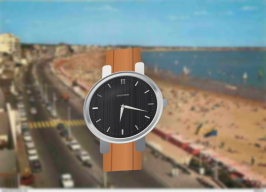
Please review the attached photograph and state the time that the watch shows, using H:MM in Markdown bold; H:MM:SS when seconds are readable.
**6:18**
